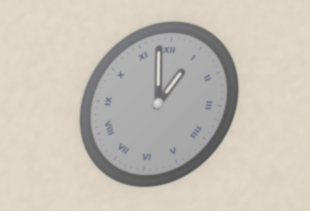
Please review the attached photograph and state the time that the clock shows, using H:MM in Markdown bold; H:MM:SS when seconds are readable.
**12:58**
